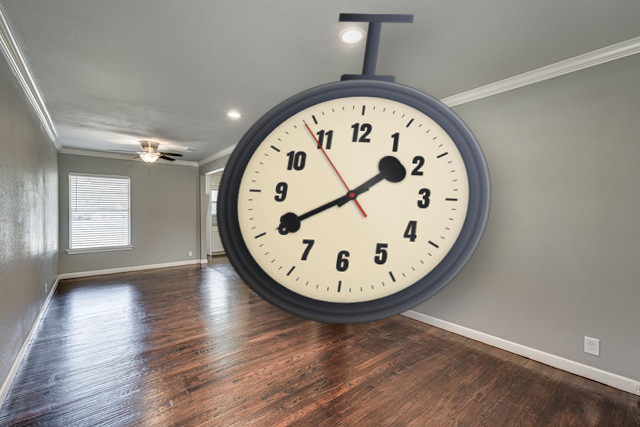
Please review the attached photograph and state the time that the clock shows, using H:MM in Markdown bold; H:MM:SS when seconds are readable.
**1:39:54**
